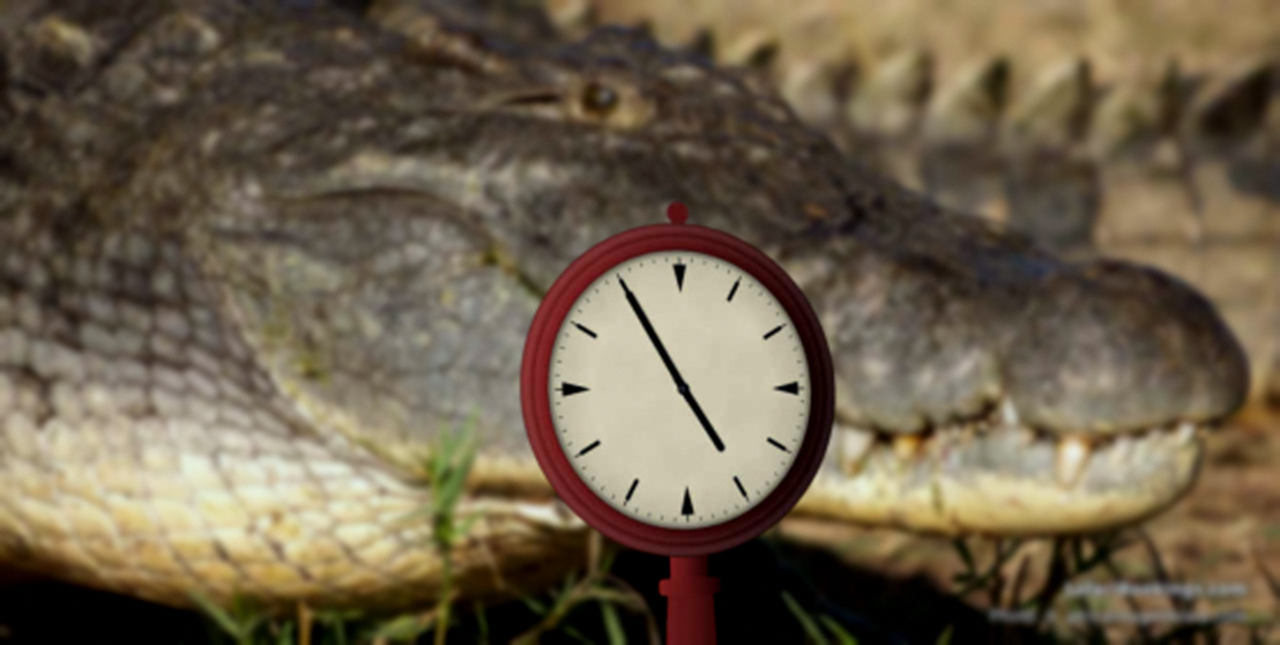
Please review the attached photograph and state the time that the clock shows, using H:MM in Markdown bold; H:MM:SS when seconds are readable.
**4:55**
